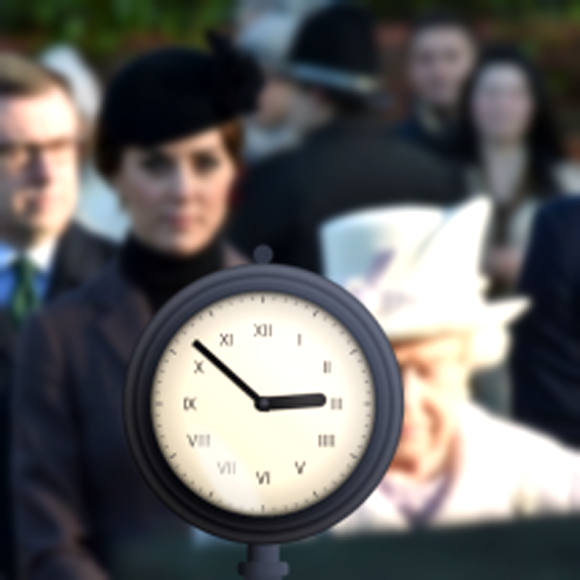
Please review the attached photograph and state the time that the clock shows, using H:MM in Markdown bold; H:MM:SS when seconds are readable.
**2:52**
